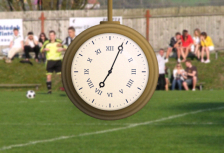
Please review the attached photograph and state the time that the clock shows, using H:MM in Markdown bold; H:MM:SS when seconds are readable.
**7:04**
